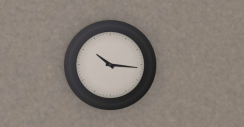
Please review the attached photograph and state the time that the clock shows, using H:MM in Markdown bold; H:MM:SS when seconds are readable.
**10:16**
